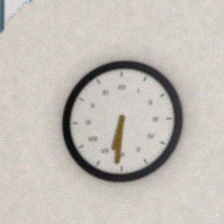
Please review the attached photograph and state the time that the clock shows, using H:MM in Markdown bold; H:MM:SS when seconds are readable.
**6:31**
